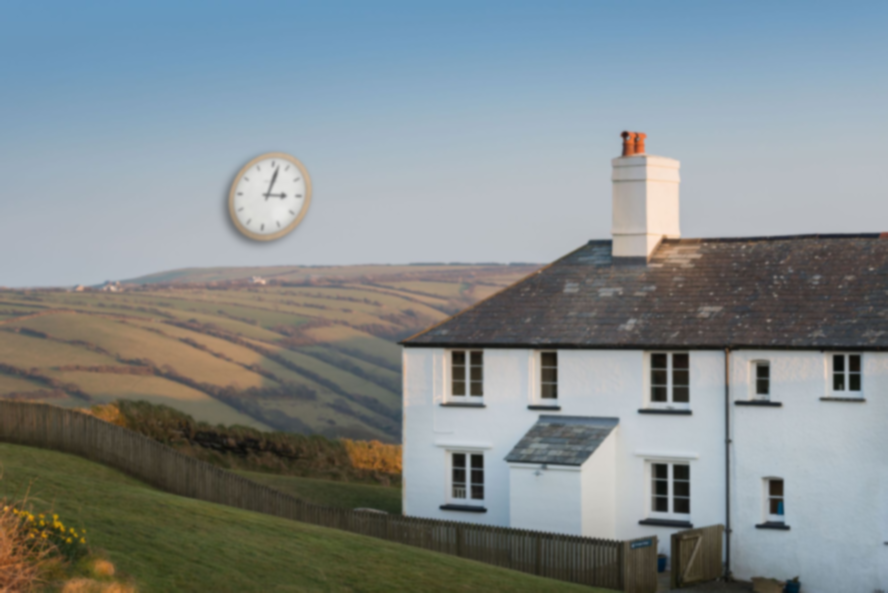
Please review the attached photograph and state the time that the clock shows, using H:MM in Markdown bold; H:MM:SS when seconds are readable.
**3:02**
